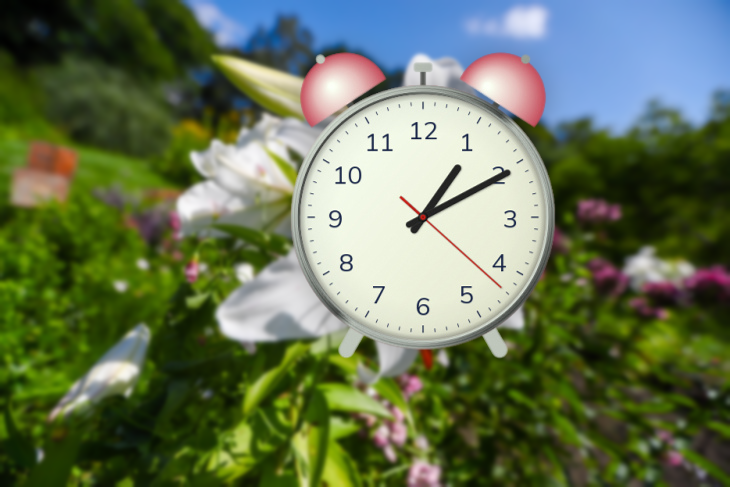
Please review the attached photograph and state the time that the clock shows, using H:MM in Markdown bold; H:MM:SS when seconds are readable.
**1:10:22**
